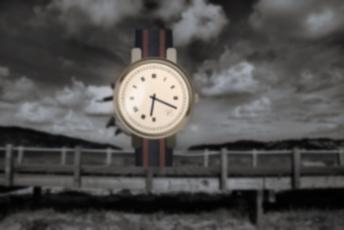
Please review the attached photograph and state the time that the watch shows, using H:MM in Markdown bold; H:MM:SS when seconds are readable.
**6:19**
